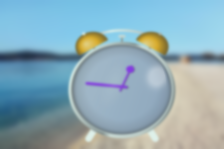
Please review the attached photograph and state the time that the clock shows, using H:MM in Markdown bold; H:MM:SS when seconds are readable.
**12:46**
